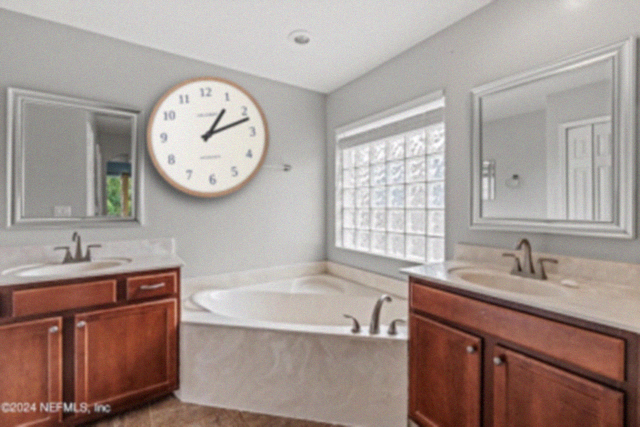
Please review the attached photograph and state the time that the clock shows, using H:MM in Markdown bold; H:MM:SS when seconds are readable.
**1:12**
